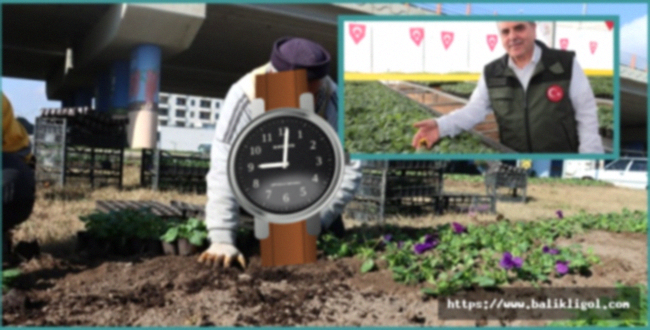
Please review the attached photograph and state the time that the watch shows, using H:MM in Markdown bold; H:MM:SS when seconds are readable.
**9:01**
